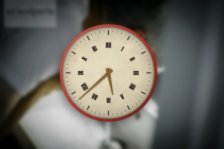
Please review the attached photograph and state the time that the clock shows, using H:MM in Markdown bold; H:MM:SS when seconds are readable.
**5:38**
